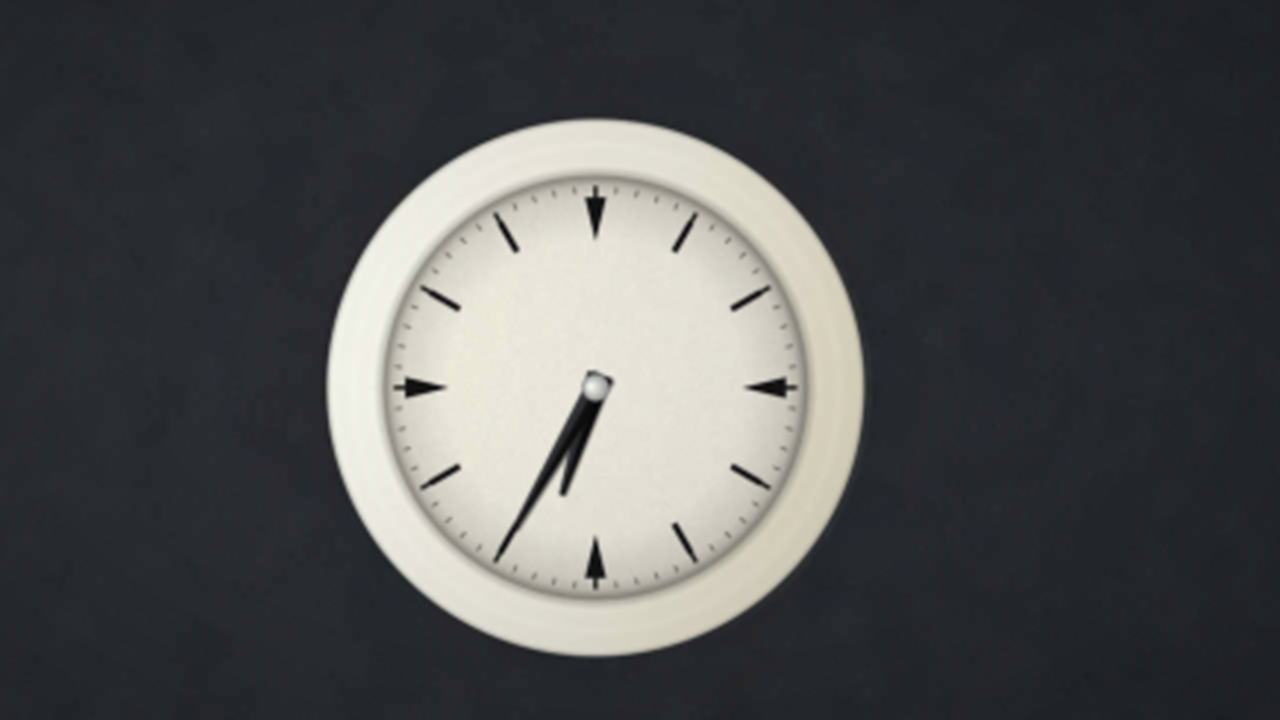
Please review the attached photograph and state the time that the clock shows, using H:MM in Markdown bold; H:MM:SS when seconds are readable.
**6:35**
